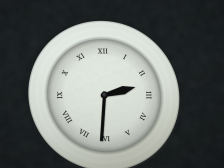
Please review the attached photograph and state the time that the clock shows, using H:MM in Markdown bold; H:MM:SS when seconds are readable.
**2:31**
